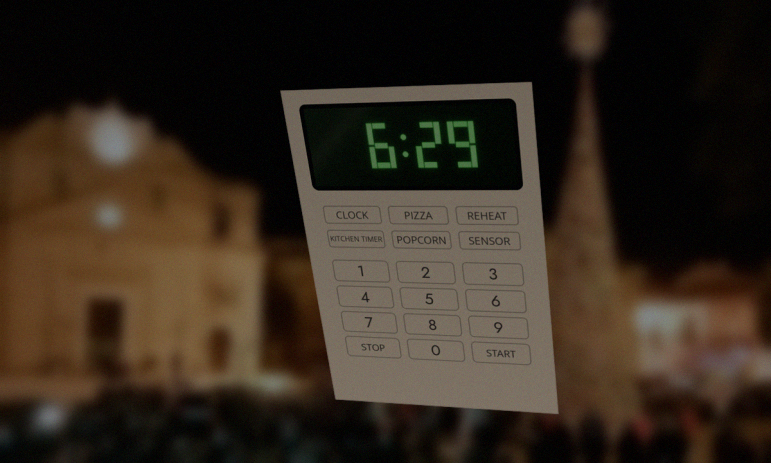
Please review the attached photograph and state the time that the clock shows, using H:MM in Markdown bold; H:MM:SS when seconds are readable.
**6:29**
